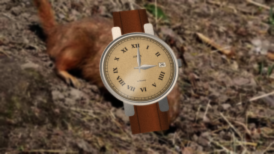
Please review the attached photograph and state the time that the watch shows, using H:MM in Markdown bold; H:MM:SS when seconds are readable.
**3:01**
